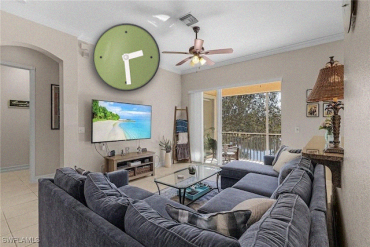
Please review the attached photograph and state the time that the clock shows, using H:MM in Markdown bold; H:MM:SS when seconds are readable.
**2:29**
